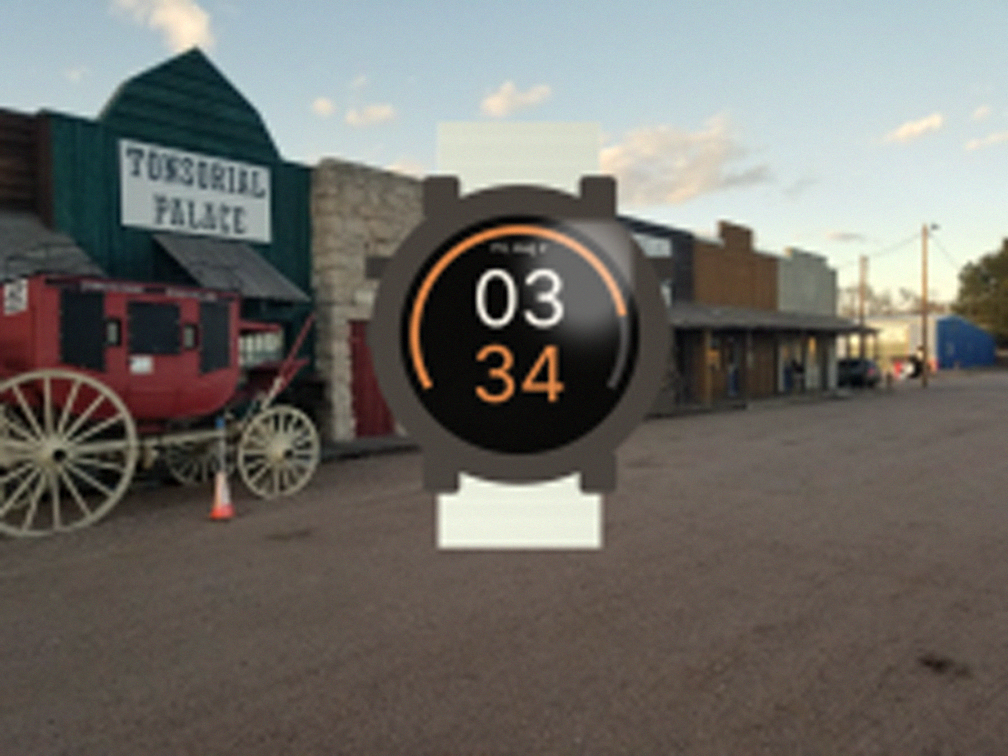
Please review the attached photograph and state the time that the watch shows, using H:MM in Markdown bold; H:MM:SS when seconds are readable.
**3:34**
